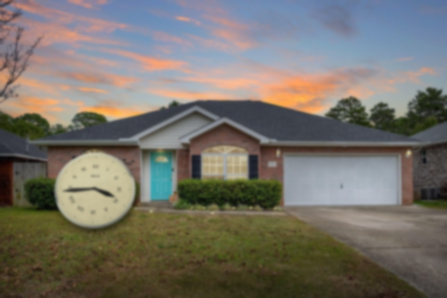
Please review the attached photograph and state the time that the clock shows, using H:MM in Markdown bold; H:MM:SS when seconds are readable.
**3:44**
